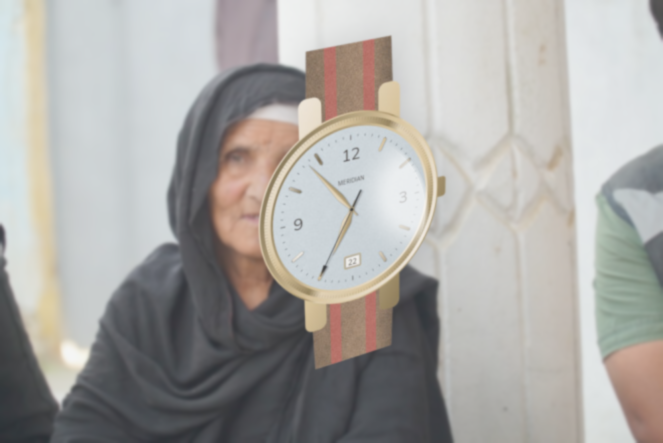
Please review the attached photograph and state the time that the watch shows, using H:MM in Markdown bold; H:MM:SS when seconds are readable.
**6:53:35**
